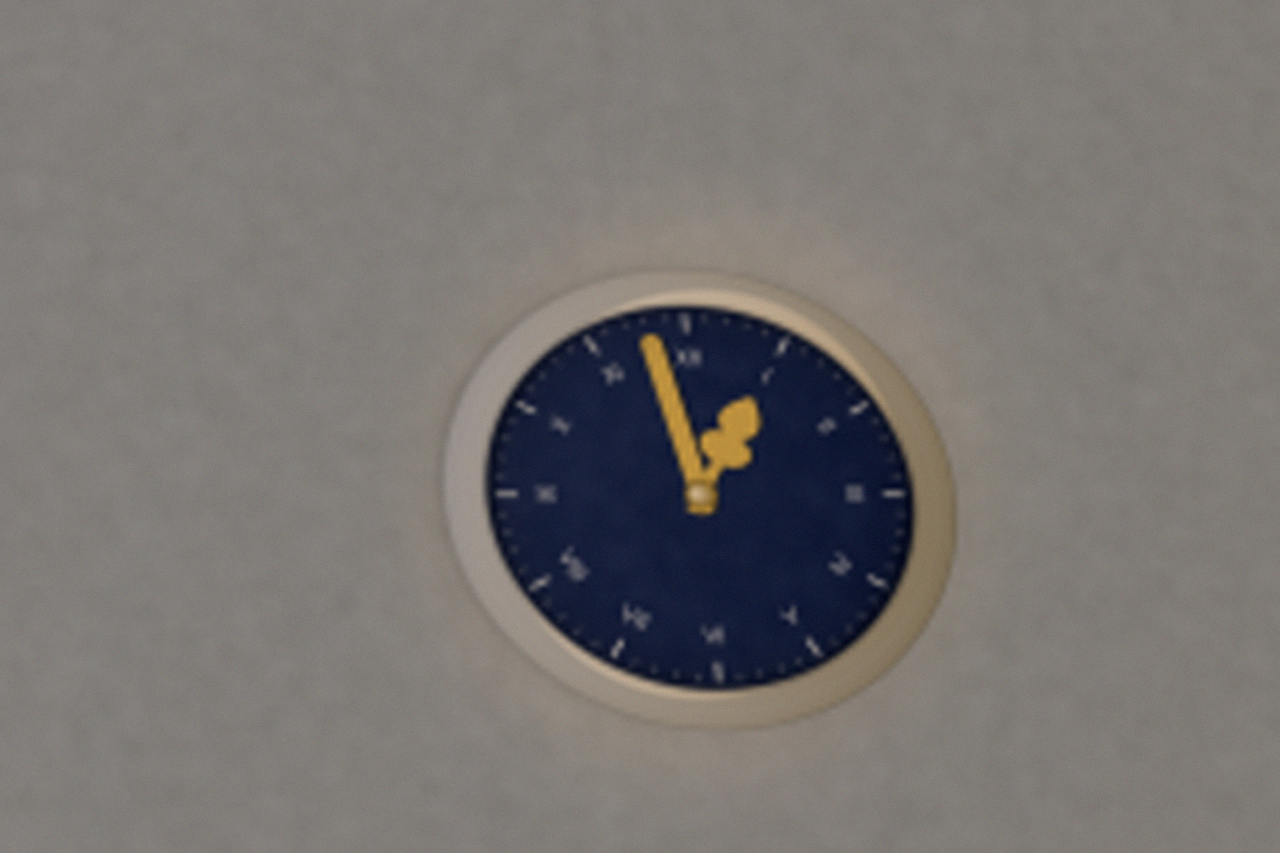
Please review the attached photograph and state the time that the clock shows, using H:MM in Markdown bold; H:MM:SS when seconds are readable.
**12:58**
